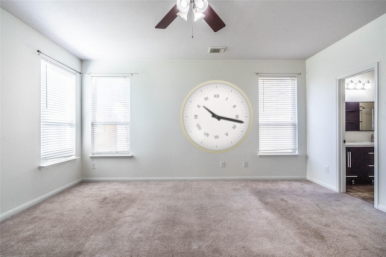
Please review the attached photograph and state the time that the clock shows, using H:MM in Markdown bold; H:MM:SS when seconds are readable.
**10:17**
